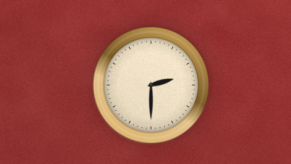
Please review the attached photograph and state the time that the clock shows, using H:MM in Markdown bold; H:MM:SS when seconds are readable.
**2:30**
